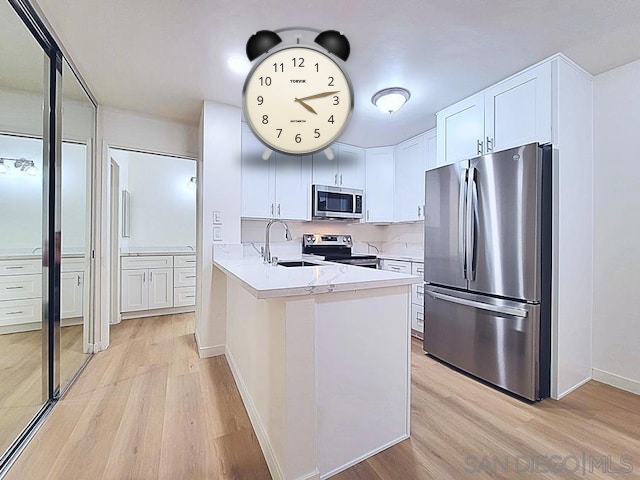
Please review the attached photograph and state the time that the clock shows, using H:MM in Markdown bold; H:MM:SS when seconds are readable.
**4:13**
